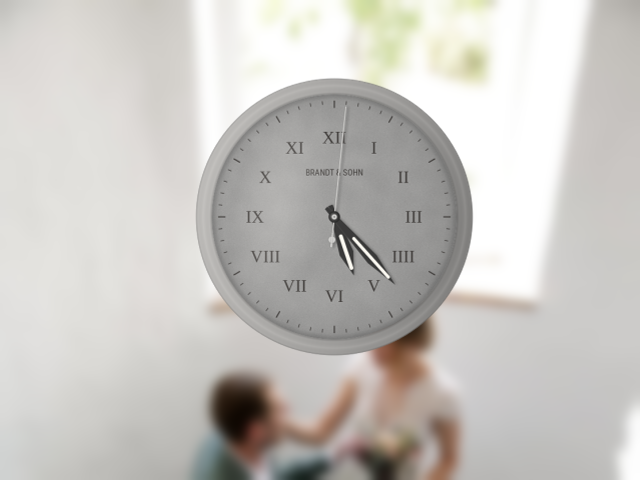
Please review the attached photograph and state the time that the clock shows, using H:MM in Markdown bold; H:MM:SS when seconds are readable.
**5:23:01**
